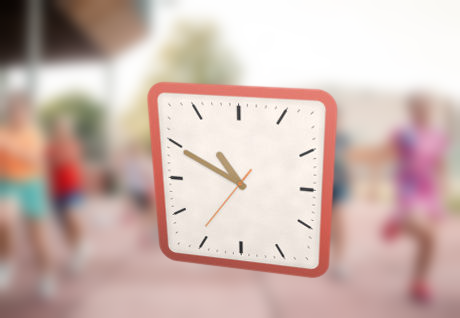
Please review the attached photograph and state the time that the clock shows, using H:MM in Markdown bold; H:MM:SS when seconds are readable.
**10:49:36**
